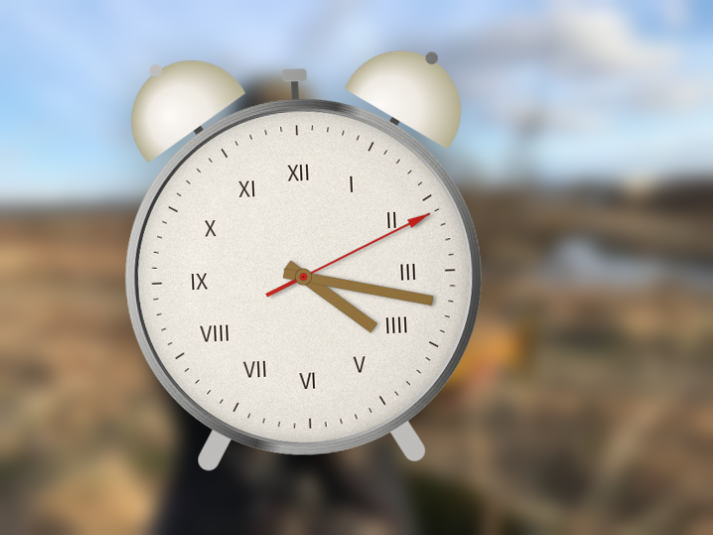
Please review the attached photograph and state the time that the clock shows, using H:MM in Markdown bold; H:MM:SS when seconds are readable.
**4:17:11**
